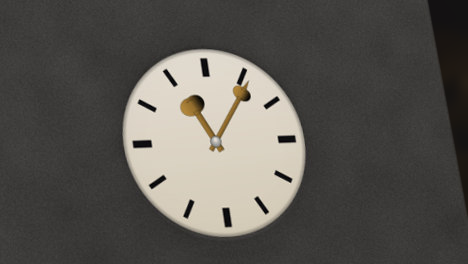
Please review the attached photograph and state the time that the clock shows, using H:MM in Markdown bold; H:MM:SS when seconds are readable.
**11:06**
